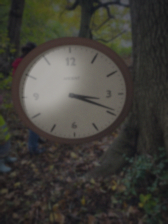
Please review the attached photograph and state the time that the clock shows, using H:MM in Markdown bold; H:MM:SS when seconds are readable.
**3:19**
